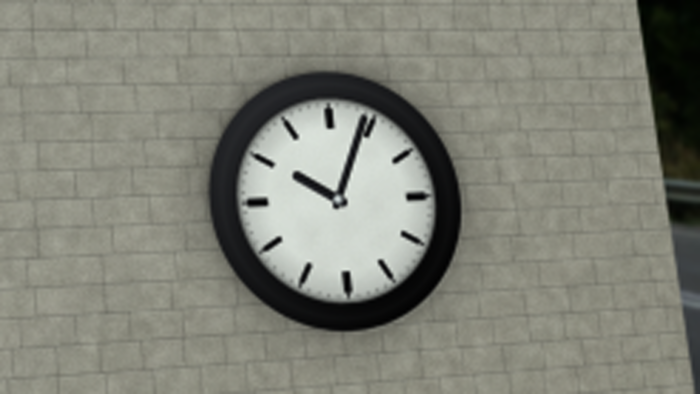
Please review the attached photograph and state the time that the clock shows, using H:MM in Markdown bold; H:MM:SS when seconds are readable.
**10:04**
